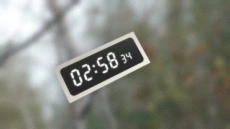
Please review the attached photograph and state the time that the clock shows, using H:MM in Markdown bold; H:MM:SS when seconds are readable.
**2:58:34**
